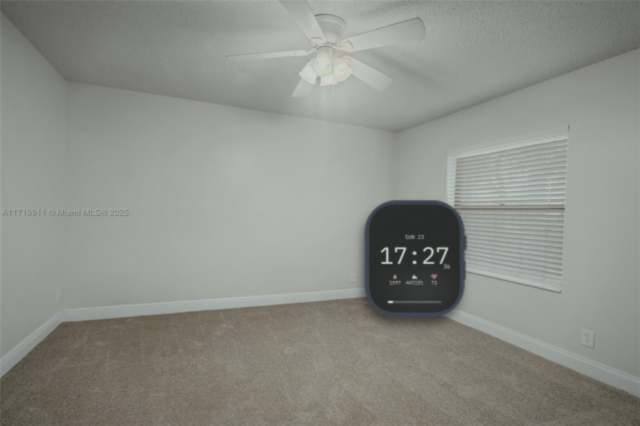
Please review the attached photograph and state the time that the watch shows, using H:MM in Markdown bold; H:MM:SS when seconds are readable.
**17:27**
